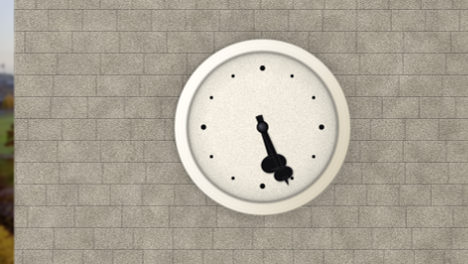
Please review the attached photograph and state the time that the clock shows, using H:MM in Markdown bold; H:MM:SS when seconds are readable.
**5:26**
